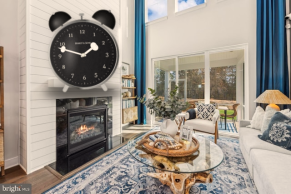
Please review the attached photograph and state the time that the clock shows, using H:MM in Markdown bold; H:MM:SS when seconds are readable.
**1:48**
